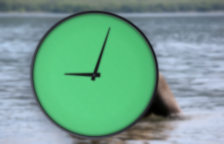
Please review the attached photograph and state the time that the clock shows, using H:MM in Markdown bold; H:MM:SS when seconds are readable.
**9:03**
